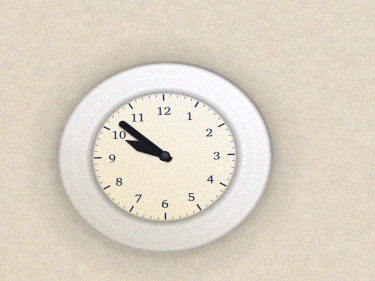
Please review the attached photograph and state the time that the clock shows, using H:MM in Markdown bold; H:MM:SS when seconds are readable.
**9:52**
